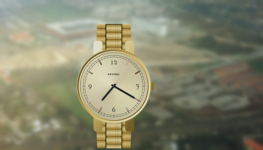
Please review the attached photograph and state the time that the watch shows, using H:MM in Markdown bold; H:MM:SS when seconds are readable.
**7:20**
